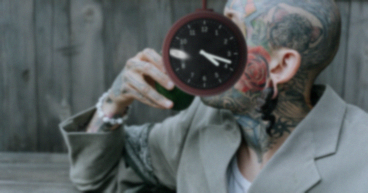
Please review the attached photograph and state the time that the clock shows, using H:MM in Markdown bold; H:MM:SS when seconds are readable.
**4:18**
